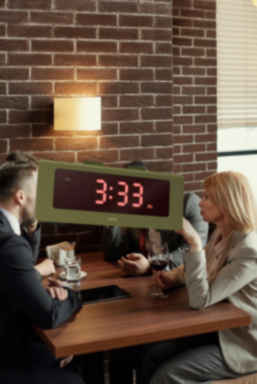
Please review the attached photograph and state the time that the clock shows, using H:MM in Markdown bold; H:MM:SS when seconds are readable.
**3:33**
